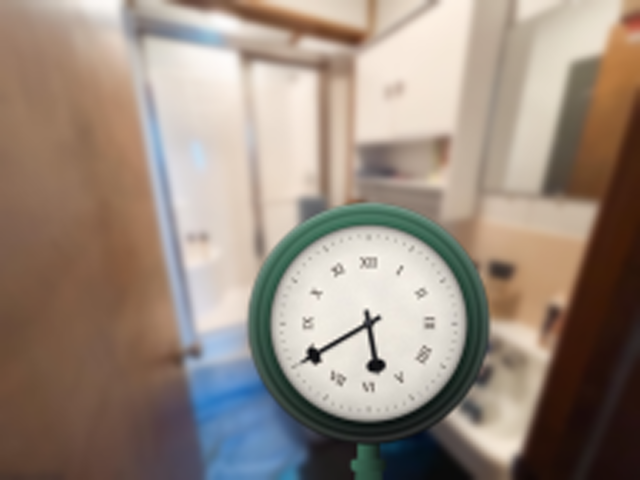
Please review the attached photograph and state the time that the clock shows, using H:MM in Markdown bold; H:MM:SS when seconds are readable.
**5:40**
